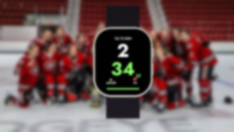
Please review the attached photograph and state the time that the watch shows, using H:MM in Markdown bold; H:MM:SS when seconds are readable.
**2:34**
